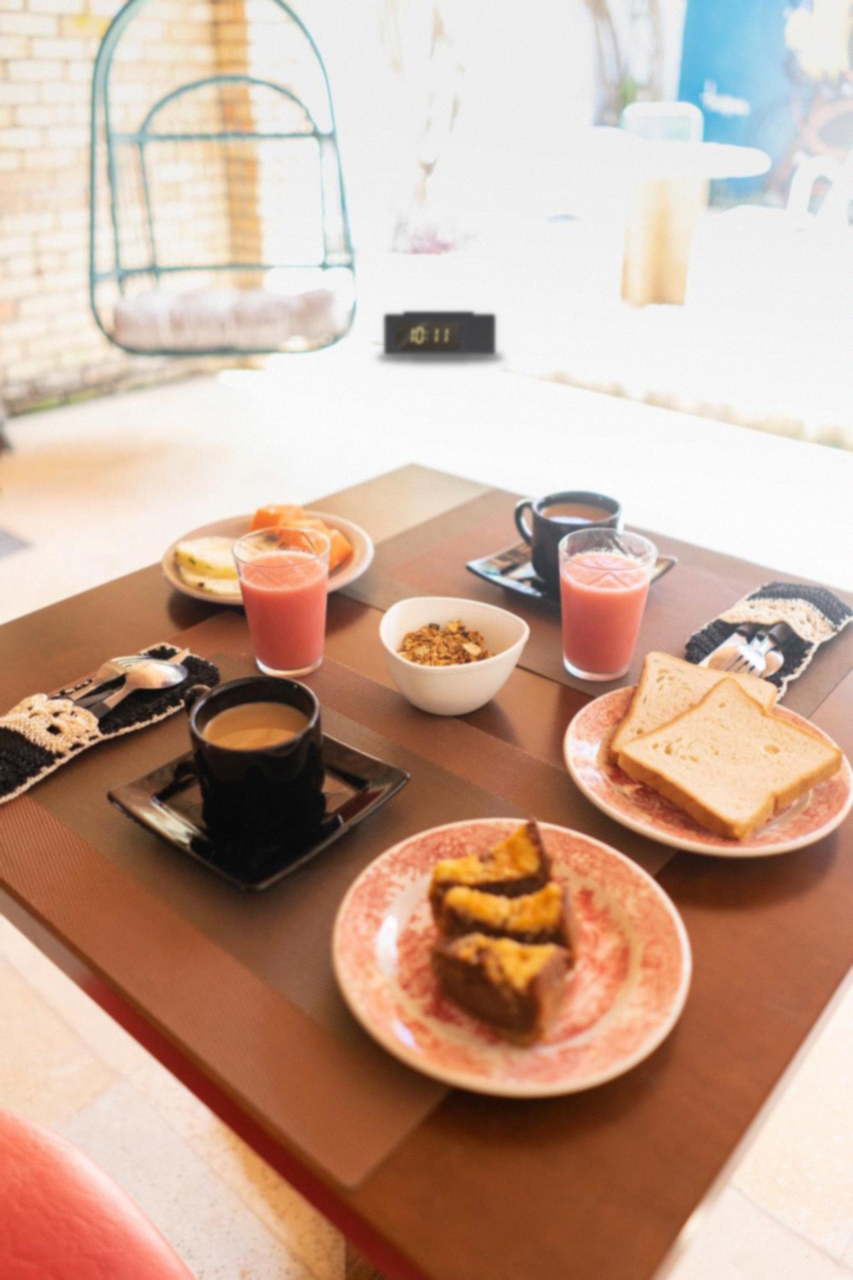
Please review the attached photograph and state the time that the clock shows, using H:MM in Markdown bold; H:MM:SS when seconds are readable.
**10:11**
